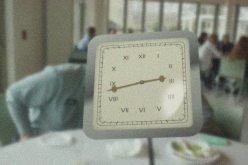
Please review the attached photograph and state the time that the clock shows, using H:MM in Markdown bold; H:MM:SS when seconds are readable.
**2:43**
